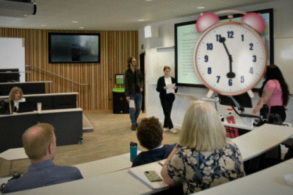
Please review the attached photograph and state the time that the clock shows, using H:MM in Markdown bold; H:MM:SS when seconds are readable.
**5:56**
